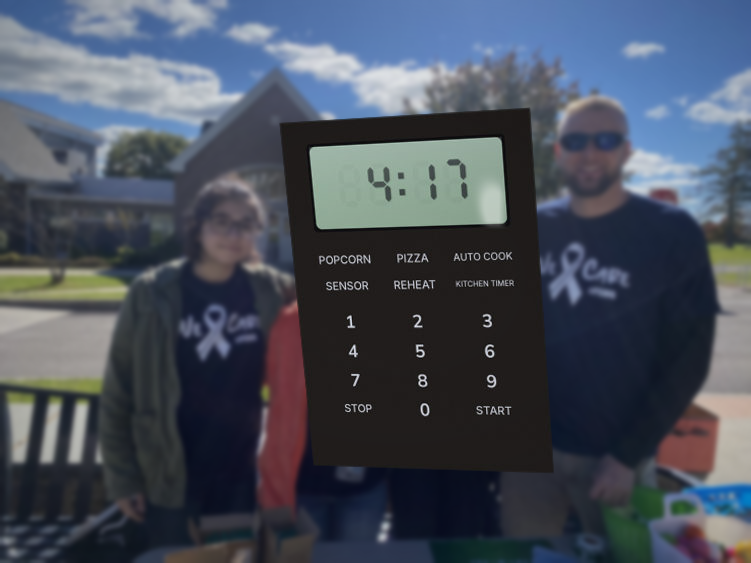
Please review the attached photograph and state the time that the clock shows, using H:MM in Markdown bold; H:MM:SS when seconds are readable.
**4:17**
